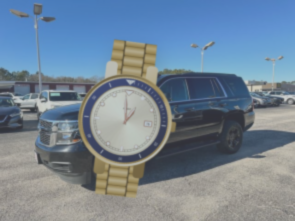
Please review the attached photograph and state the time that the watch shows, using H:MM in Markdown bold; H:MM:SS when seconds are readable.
**12:59**
